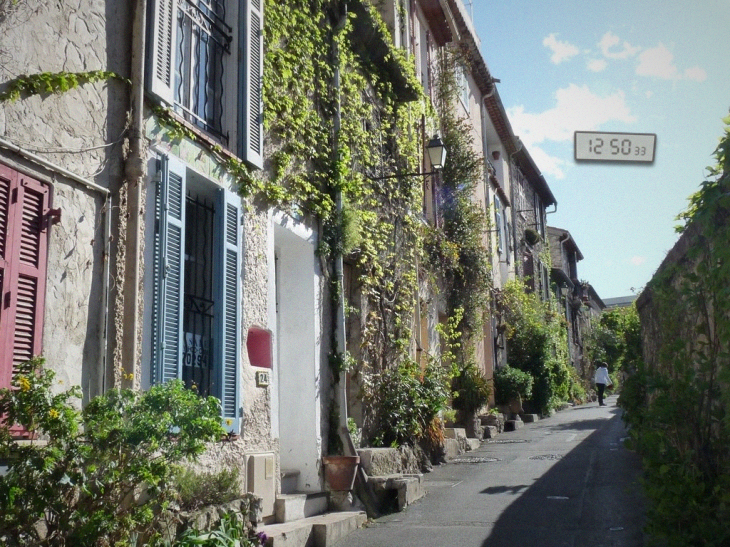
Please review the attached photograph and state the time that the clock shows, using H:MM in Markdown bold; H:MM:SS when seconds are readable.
**12:50:33**
